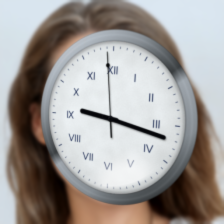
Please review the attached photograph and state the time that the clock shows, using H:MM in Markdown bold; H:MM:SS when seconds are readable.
**9:16:59**
